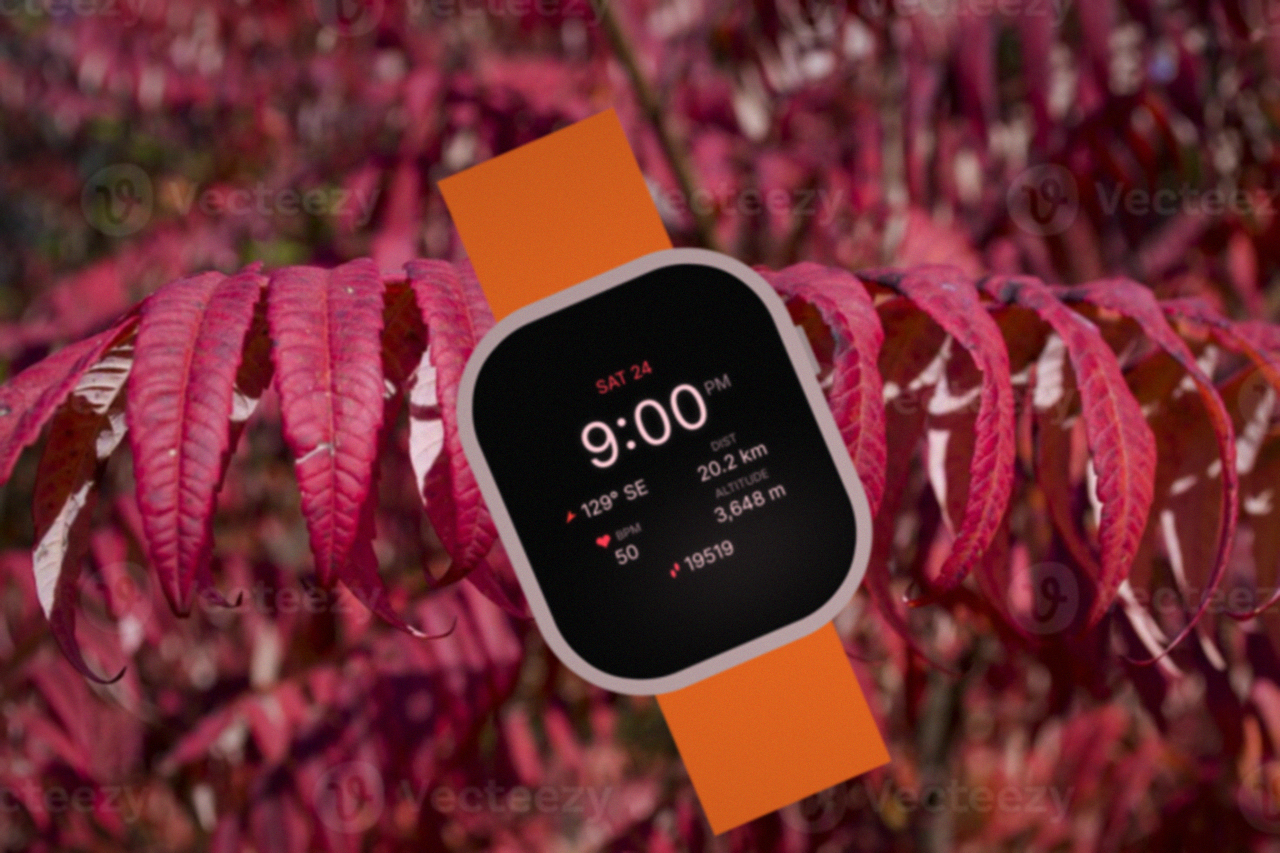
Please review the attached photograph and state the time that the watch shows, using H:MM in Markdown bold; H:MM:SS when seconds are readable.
**9:00**
